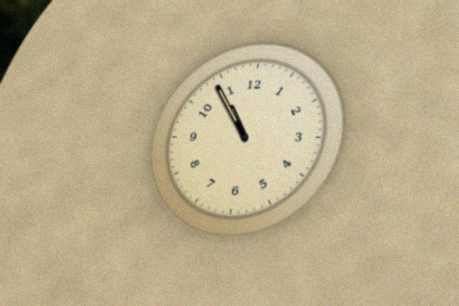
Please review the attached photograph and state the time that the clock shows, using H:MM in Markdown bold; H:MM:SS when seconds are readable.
**10:54**
